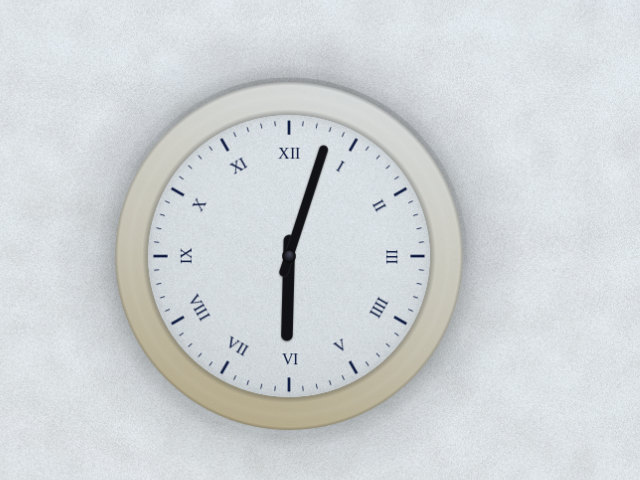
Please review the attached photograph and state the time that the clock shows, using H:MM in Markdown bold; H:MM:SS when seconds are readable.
**6:03**
